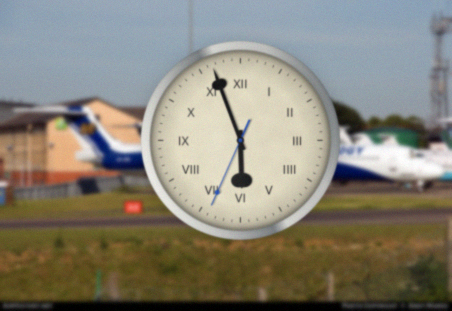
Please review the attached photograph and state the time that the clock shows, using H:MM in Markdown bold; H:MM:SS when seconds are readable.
**5:56:34**
